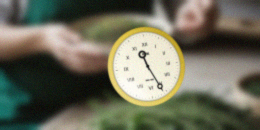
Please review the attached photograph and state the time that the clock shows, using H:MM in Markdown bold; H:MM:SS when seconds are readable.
**11:26**
